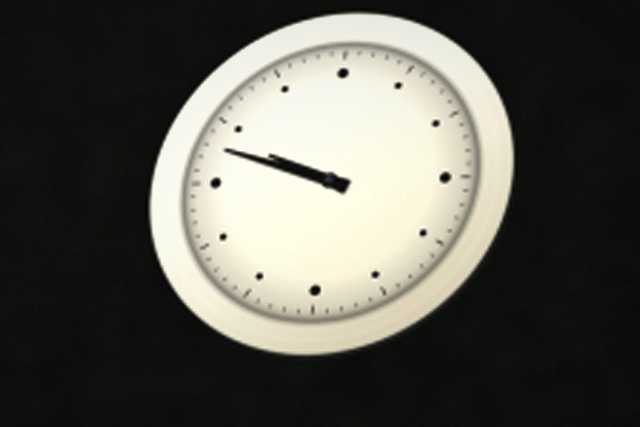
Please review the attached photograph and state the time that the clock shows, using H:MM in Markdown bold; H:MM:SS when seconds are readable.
**9:48**
